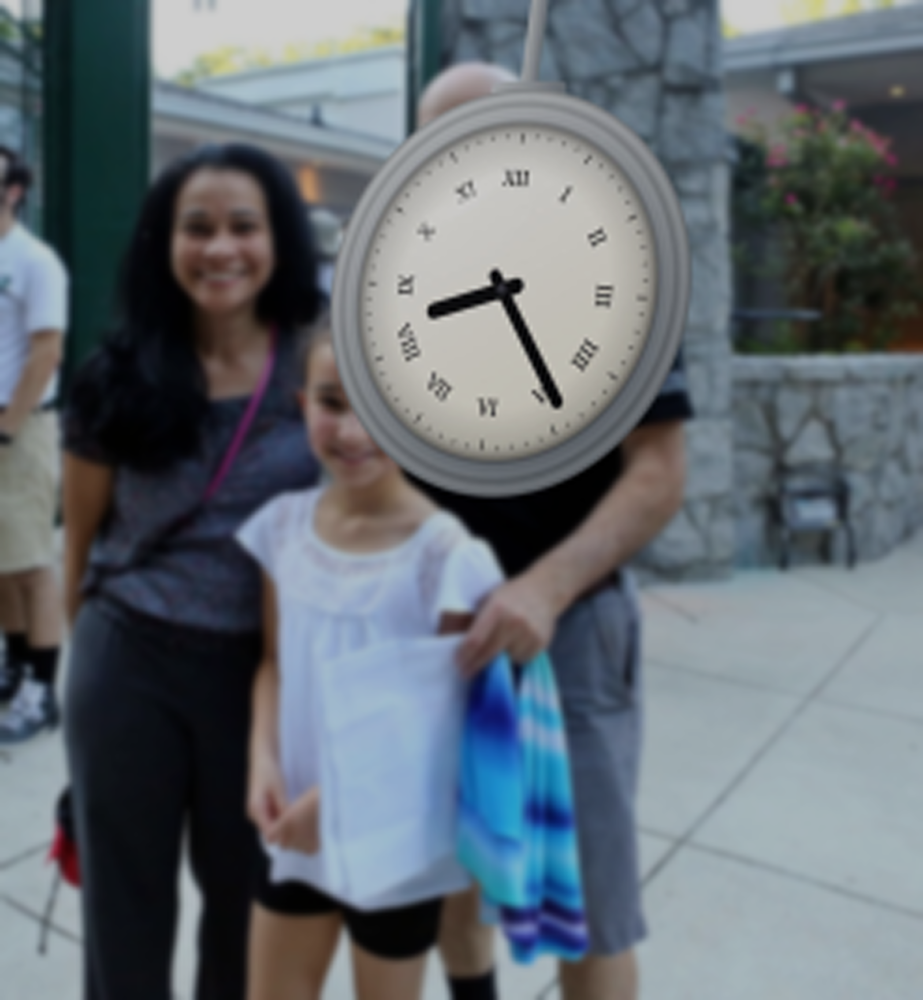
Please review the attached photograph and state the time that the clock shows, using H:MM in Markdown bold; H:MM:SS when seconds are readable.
**8:24**
